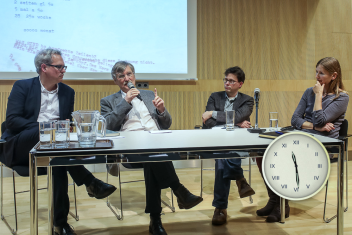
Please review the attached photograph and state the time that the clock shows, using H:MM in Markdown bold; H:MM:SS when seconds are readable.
**11:29**
